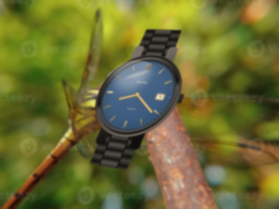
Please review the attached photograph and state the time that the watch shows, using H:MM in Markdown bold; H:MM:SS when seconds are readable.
**8:21**
